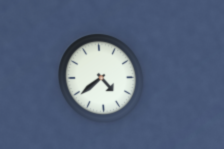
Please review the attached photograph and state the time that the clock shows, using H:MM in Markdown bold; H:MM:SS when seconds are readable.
**4:39**
